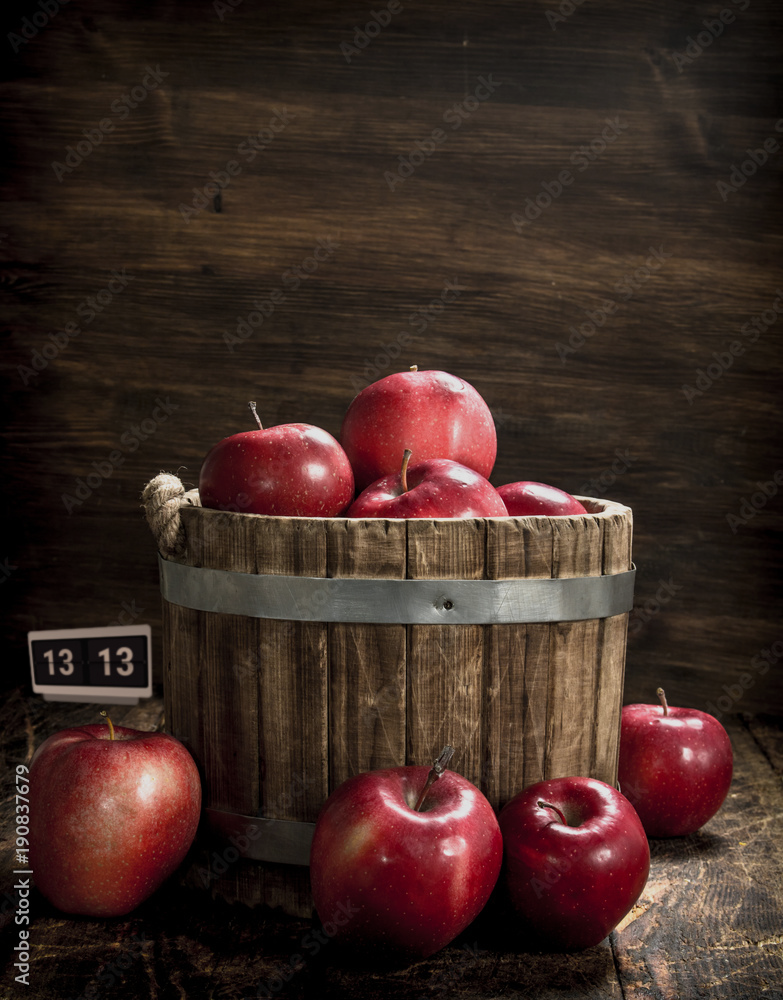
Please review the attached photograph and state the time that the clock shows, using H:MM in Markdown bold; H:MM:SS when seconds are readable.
**13:13**
